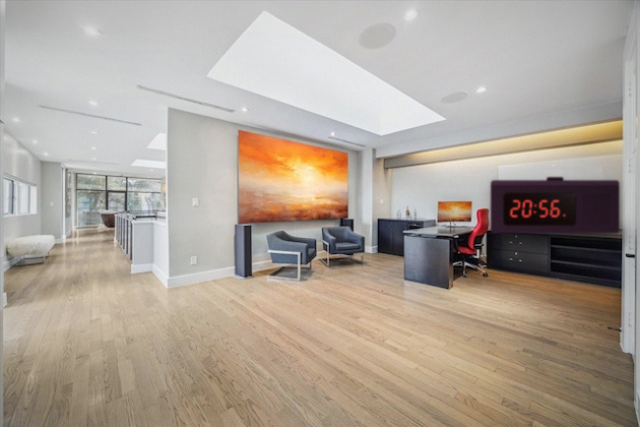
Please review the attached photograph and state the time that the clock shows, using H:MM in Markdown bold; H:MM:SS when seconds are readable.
**20:56**
